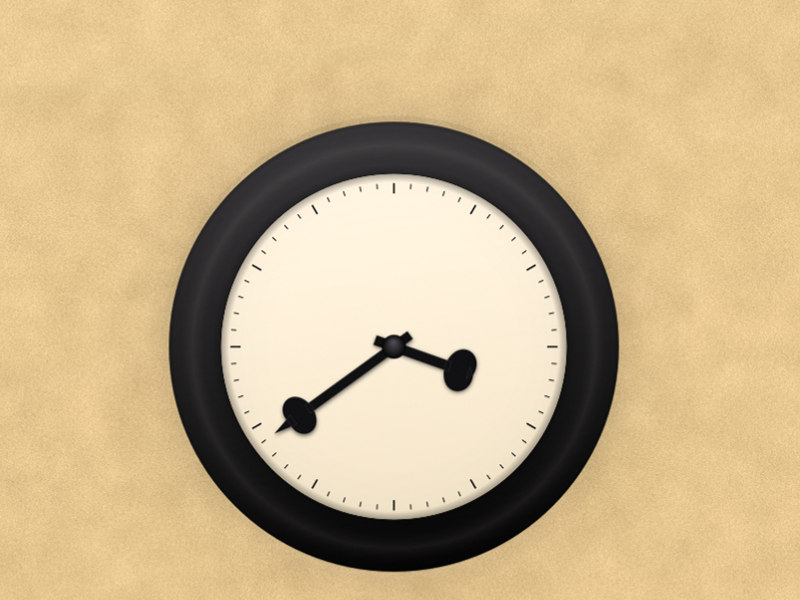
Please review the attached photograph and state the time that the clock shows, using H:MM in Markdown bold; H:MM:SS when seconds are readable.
**3:39**
